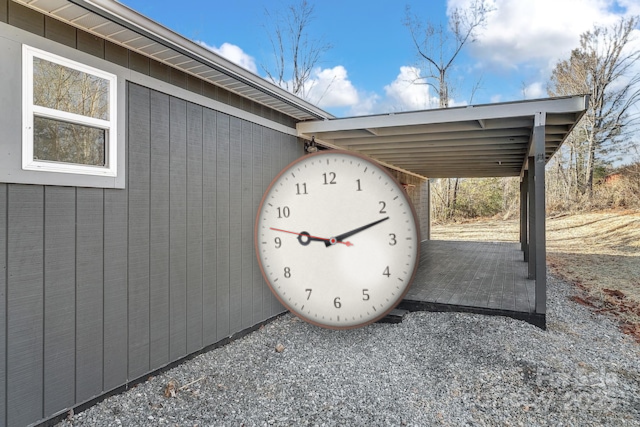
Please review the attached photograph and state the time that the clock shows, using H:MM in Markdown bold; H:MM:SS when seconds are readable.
**9:11:47**
